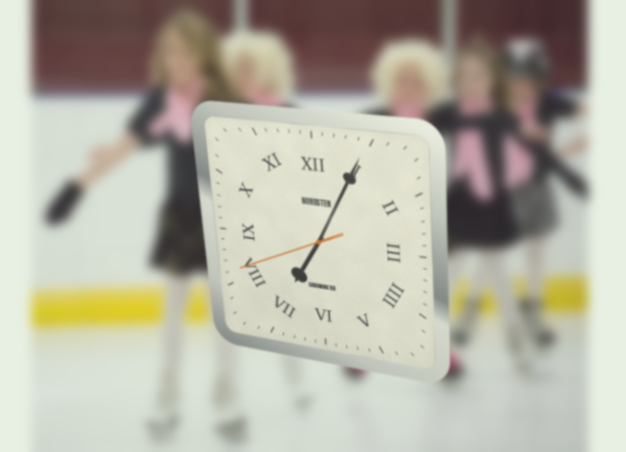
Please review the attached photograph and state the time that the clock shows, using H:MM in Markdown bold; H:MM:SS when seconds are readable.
**7:04:41**
